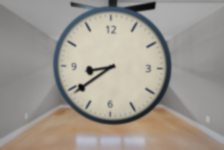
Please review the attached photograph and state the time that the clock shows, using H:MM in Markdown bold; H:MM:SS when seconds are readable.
**8:39**
